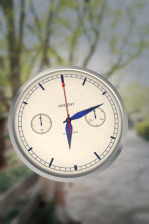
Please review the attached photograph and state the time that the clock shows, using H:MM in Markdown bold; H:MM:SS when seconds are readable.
**6:12**
